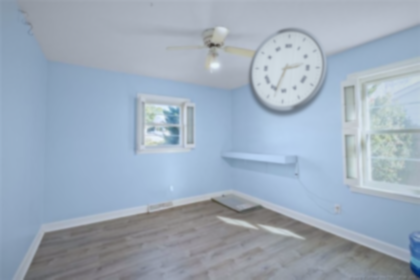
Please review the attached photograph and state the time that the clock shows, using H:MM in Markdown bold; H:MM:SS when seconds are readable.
**2:33**
